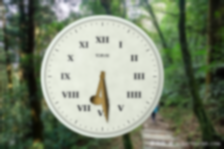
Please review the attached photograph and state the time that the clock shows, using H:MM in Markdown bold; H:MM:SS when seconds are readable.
**6:29**
